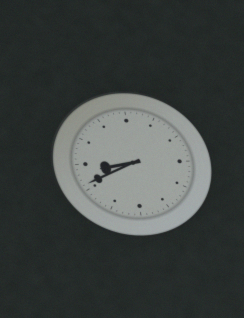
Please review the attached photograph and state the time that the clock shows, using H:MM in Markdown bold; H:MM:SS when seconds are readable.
**8:41**
